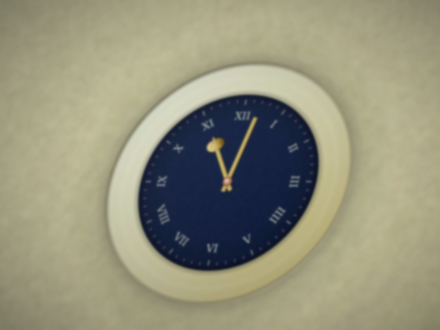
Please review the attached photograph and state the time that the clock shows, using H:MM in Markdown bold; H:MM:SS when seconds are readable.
**11:02**
